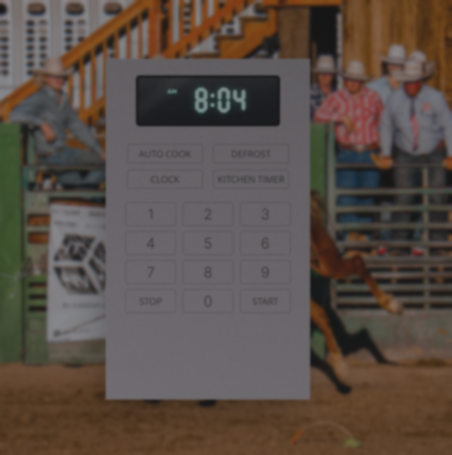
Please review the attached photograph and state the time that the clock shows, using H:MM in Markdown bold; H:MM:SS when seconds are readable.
**8:04**
